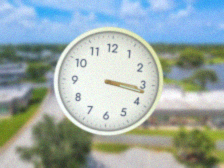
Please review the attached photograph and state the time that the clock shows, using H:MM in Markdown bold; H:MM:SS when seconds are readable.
**3:17**
